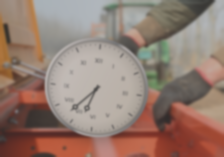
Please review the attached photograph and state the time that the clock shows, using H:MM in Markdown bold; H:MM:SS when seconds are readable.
**6:37**
